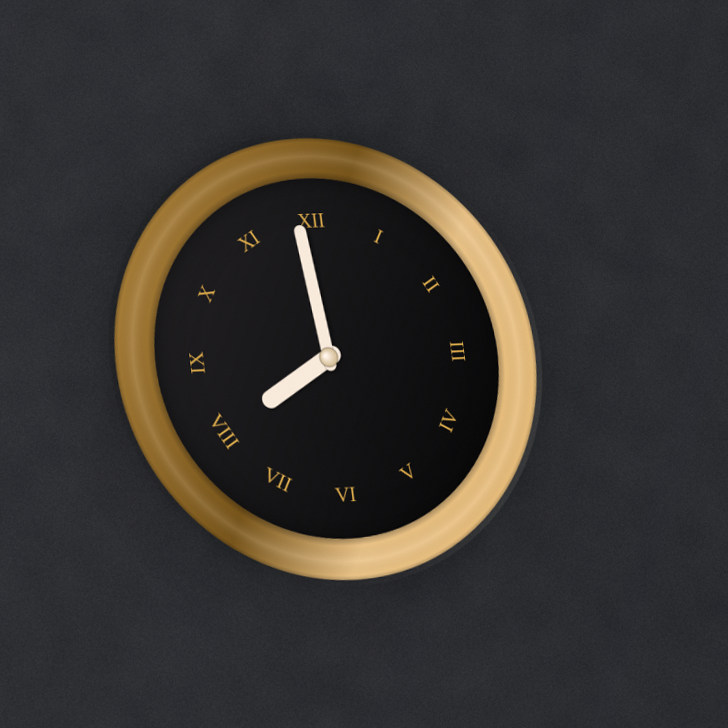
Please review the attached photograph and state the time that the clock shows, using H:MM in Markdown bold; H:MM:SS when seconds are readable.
**7:59**
